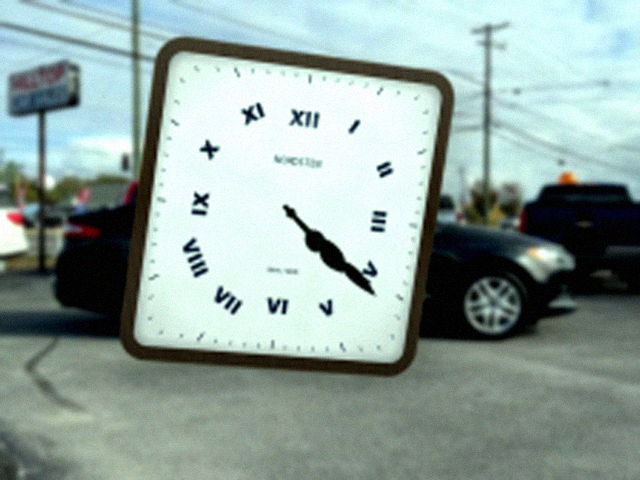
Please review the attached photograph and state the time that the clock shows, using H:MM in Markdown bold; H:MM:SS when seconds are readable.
**4:21**
